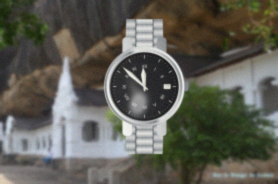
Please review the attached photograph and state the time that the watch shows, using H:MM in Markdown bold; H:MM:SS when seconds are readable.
**11:52**
